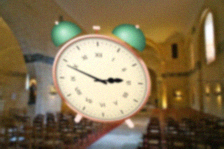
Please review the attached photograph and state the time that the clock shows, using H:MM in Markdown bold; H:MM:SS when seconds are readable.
**2:49**
